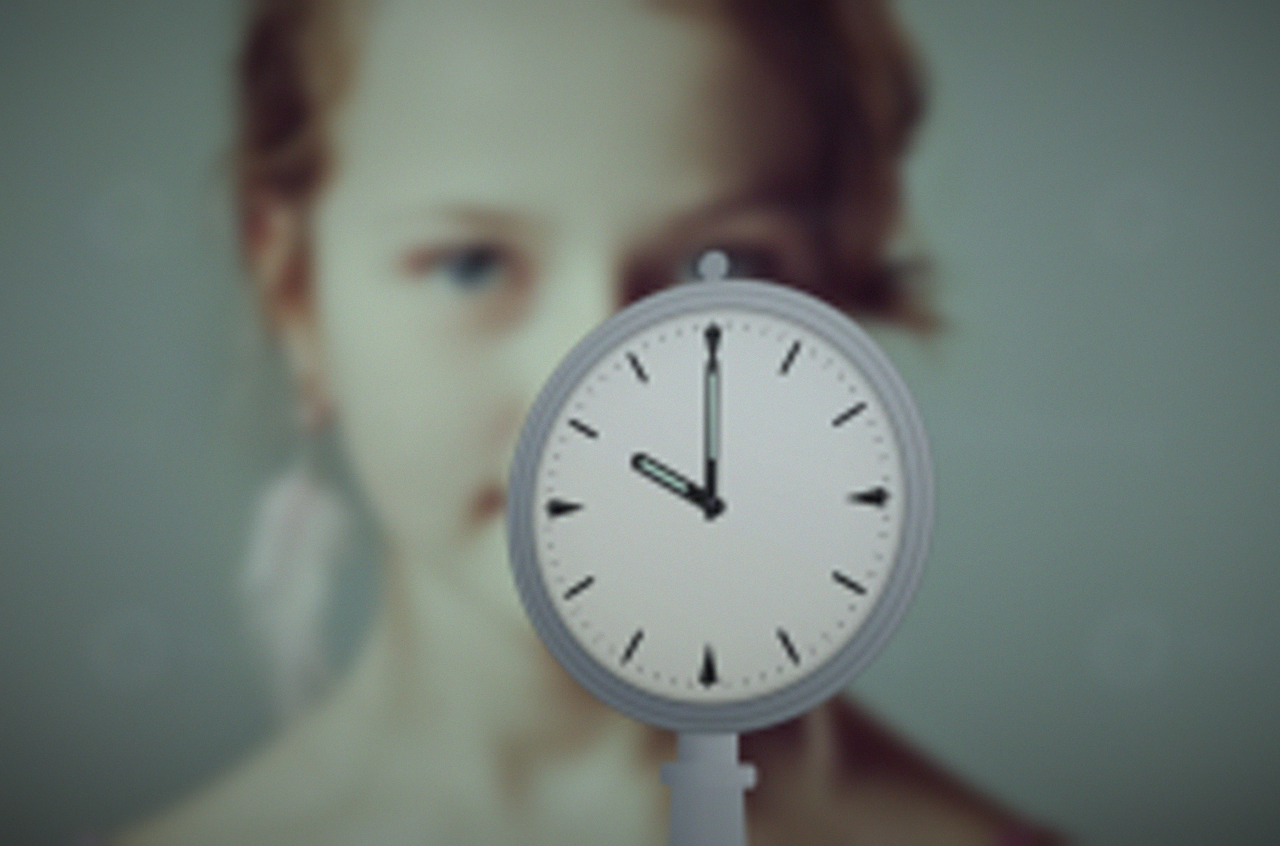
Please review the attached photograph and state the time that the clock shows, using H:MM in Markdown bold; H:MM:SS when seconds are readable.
**10:00**
